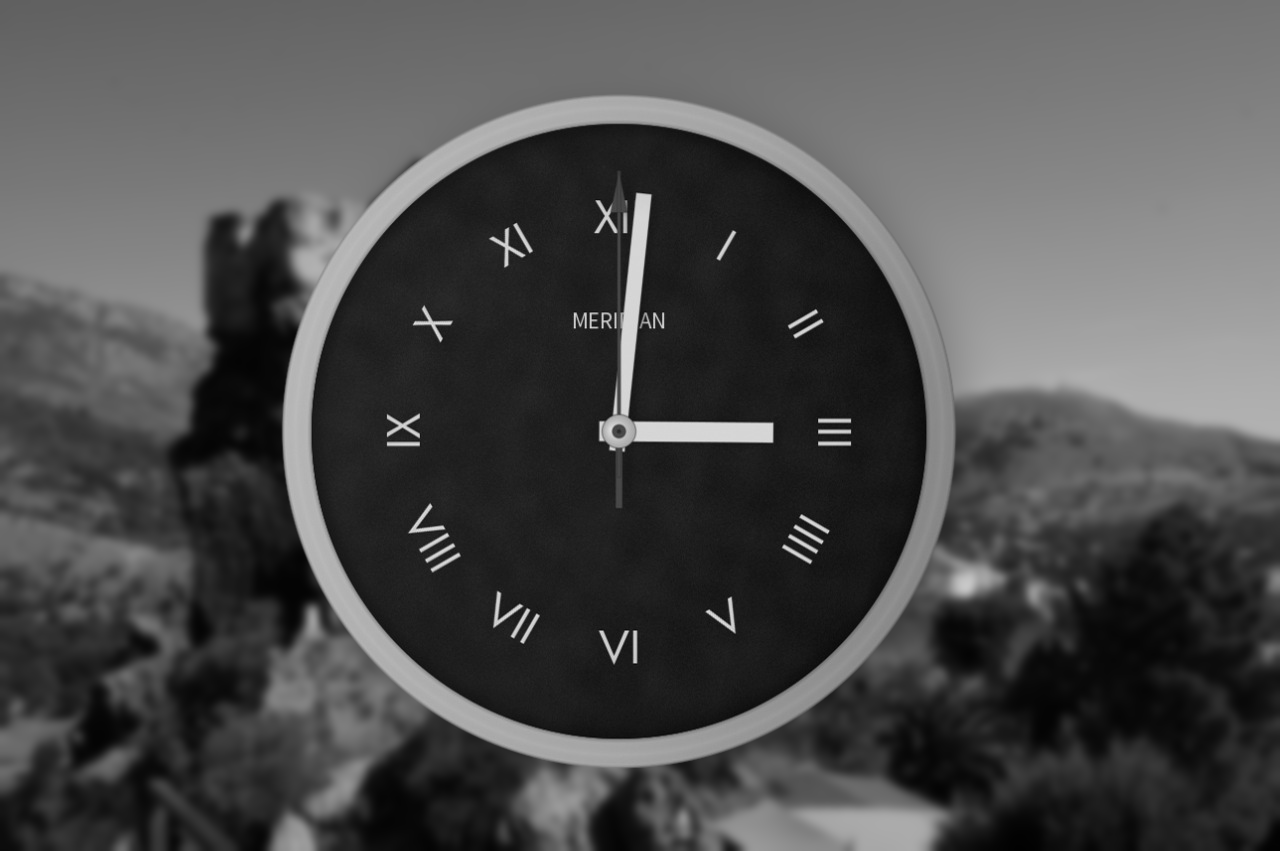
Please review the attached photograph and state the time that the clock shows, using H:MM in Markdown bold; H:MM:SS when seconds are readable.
**3:01:00**
